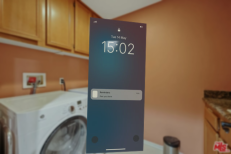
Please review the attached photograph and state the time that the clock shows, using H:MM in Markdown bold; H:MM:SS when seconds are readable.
**15:02**
